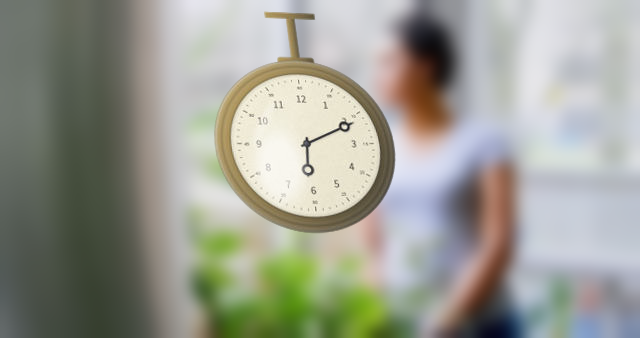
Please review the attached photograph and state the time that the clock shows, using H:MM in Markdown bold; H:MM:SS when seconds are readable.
**6:11**
